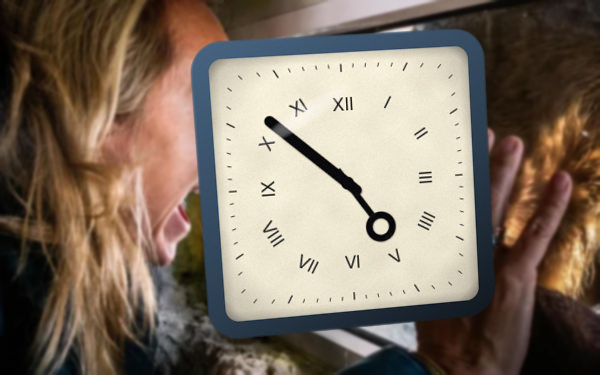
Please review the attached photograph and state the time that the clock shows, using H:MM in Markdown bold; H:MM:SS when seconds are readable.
**4:52**
